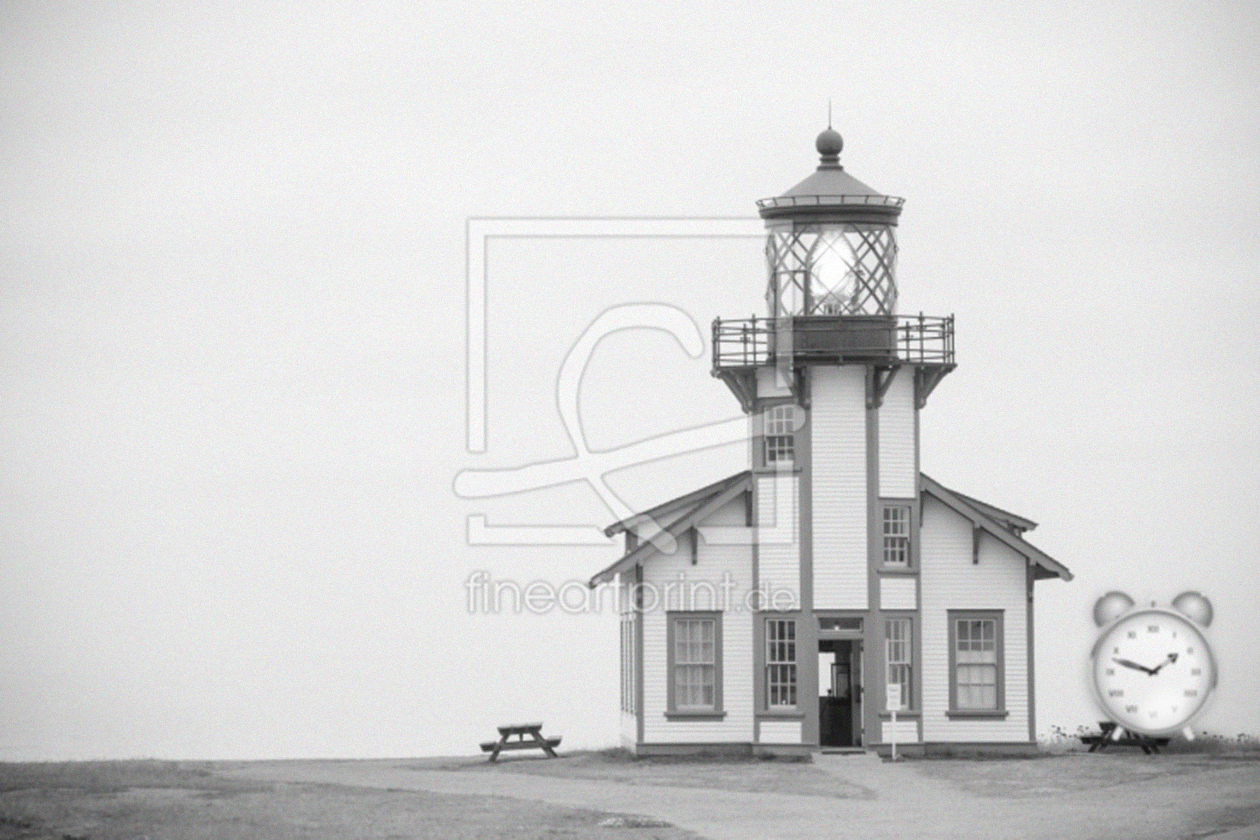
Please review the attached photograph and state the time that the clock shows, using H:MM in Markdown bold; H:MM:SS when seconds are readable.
**1:48**
